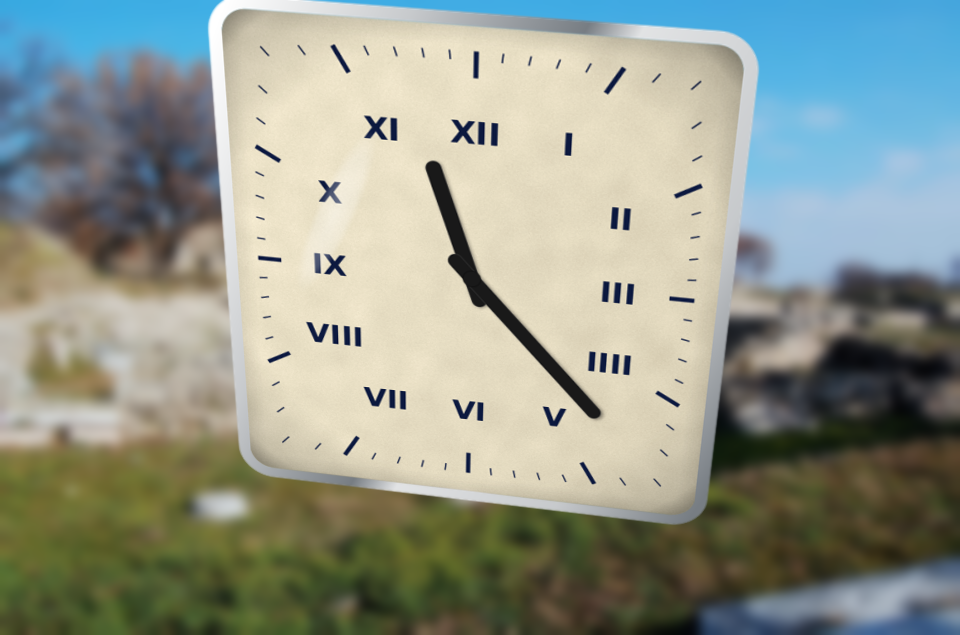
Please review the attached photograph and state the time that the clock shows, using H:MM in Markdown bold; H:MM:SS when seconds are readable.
**11:23**
